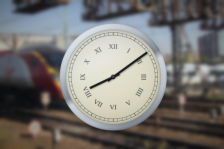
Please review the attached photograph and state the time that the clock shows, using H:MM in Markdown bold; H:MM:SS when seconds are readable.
**8:09**
